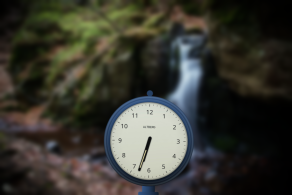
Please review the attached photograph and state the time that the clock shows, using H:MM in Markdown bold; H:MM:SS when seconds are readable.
**6:33**
